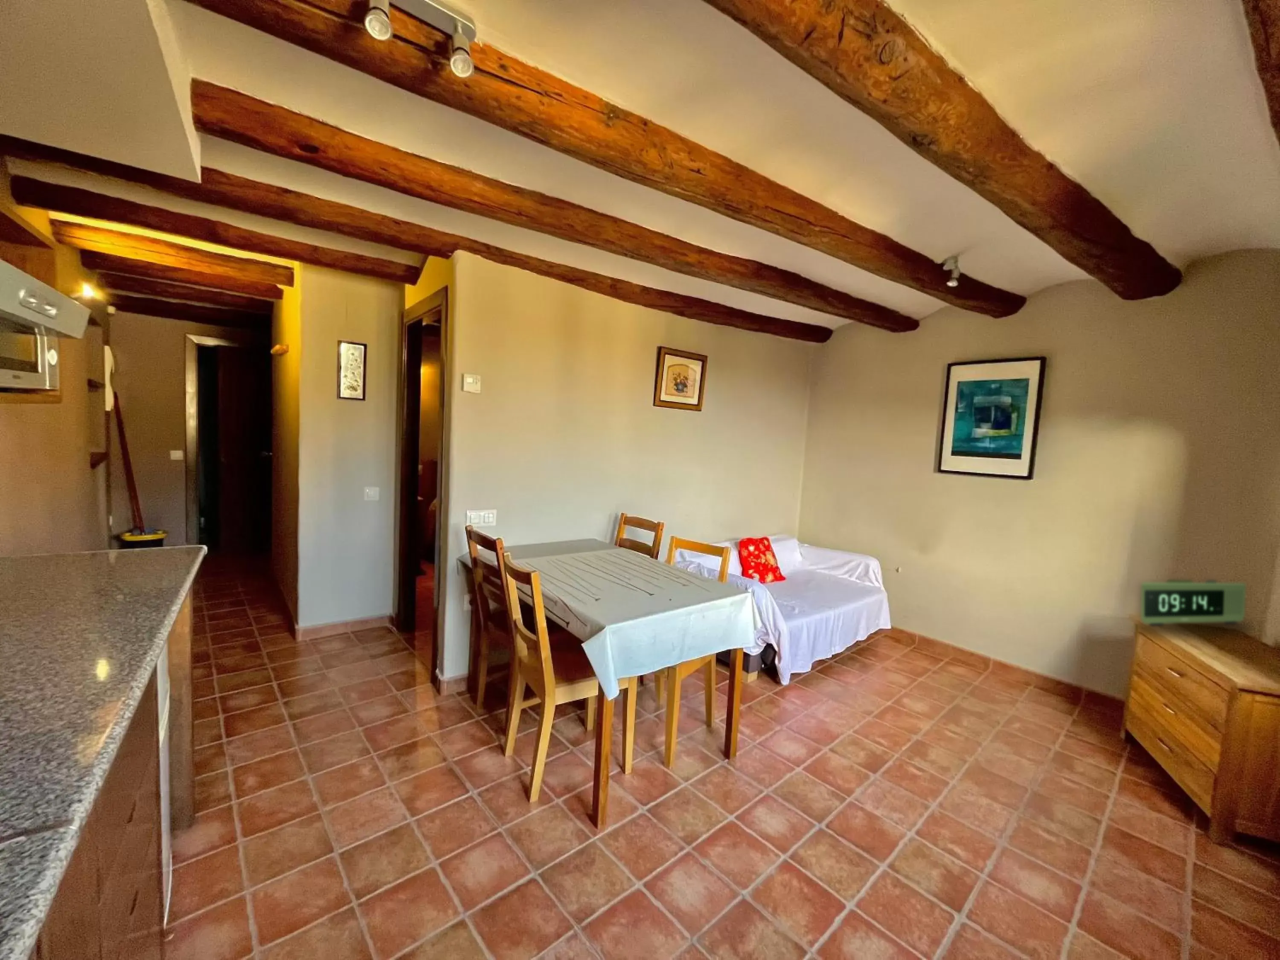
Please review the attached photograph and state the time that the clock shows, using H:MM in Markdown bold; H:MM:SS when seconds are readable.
**9:14**
